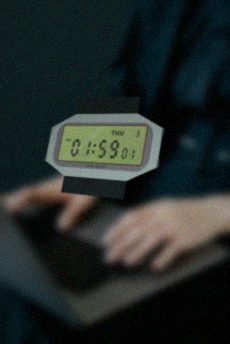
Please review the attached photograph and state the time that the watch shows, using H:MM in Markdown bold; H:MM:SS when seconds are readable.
**1:59:01**
